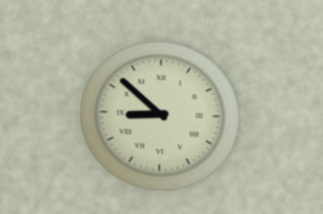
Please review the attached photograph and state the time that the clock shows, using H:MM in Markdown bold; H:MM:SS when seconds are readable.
**8:52**
